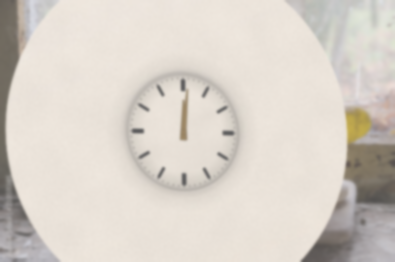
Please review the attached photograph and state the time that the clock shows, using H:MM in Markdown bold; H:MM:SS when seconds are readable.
**12:01**
